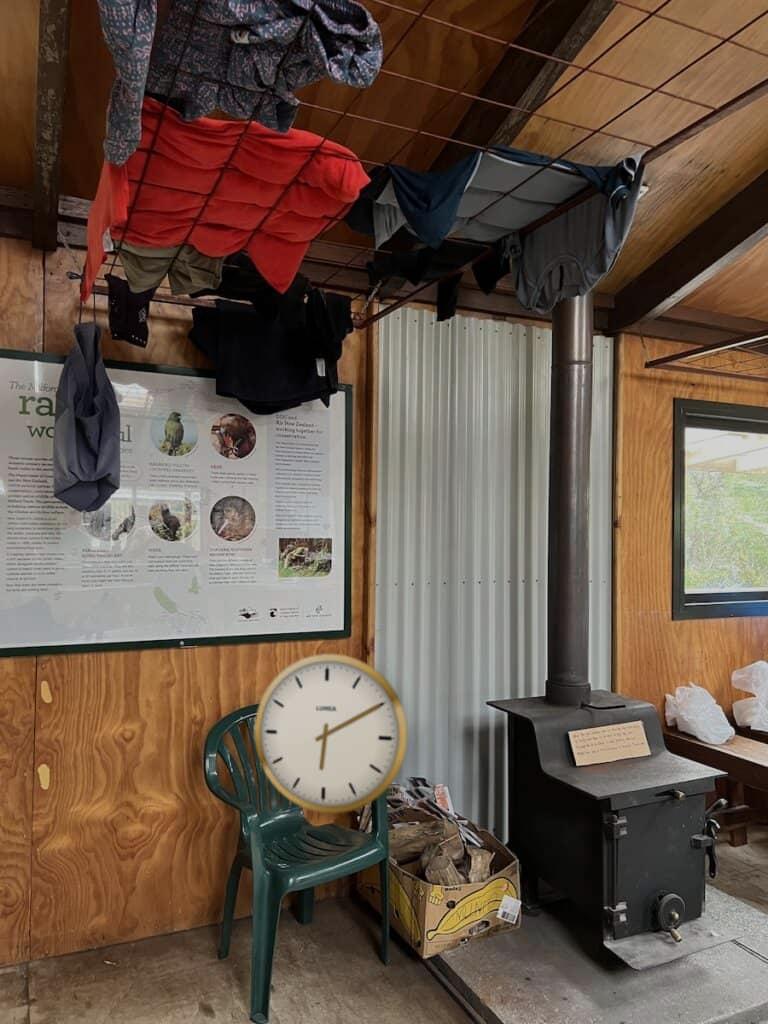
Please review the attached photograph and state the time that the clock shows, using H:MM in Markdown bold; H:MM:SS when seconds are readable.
**6:10**
